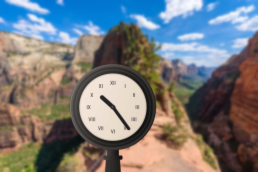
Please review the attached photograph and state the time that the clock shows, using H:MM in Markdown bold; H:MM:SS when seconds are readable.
**10:24**
